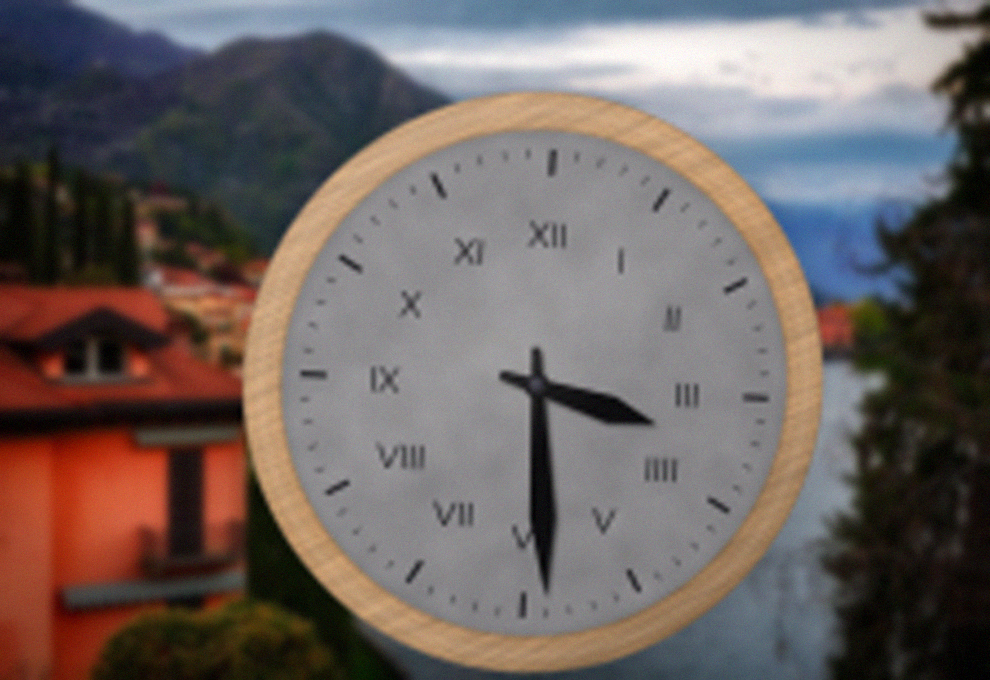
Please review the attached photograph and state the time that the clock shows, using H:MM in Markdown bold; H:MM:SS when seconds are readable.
**3:29**
